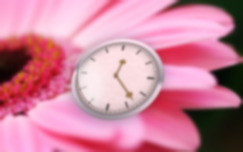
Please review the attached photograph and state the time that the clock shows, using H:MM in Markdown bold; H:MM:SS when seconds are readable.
**12:23**
